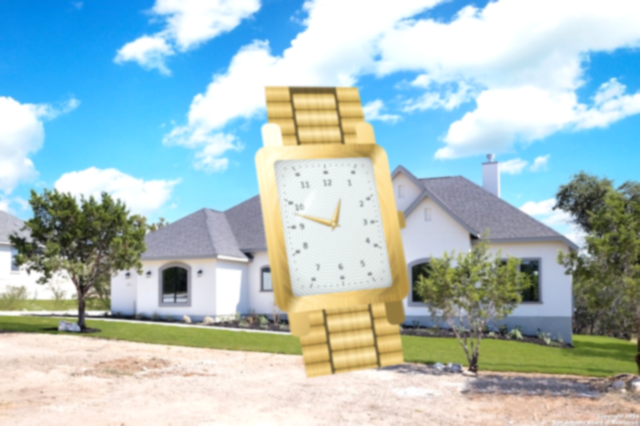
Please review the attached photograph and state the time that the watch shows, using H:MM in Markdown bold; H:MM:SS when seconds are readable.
**12:48**
